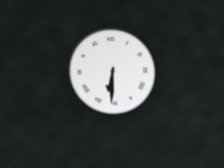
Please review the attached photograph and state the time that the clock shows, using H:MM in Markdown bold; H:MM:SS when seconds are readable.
**6:31**
